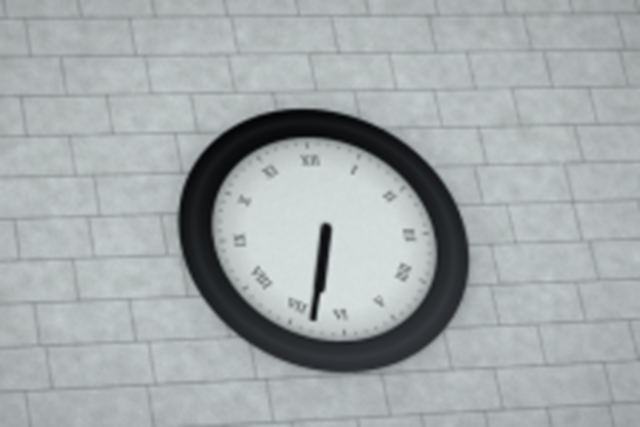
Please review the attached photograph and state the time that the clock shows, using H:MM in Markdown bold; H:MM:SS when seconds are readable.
**6:33**
